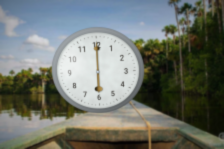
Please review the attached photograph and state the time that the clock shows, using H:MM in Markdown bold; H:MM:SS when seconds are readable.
**6:00**
